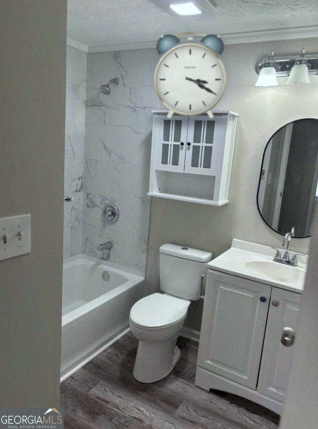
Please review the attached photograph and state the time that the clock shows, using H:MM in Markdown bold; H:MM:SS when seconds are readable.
**3:20**
